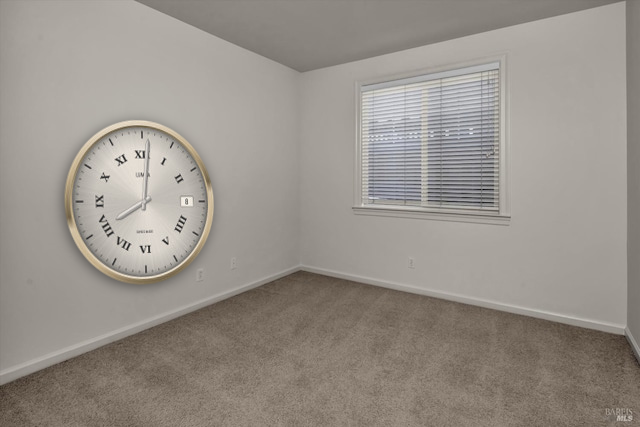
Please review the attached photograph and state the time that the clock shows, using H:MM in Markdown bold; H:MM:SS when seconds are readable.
**8:01**
